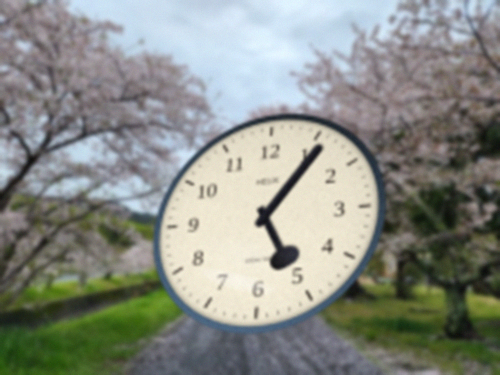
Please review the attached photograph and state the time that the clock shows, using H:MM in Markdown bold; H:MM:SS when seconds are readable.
**5:06**
